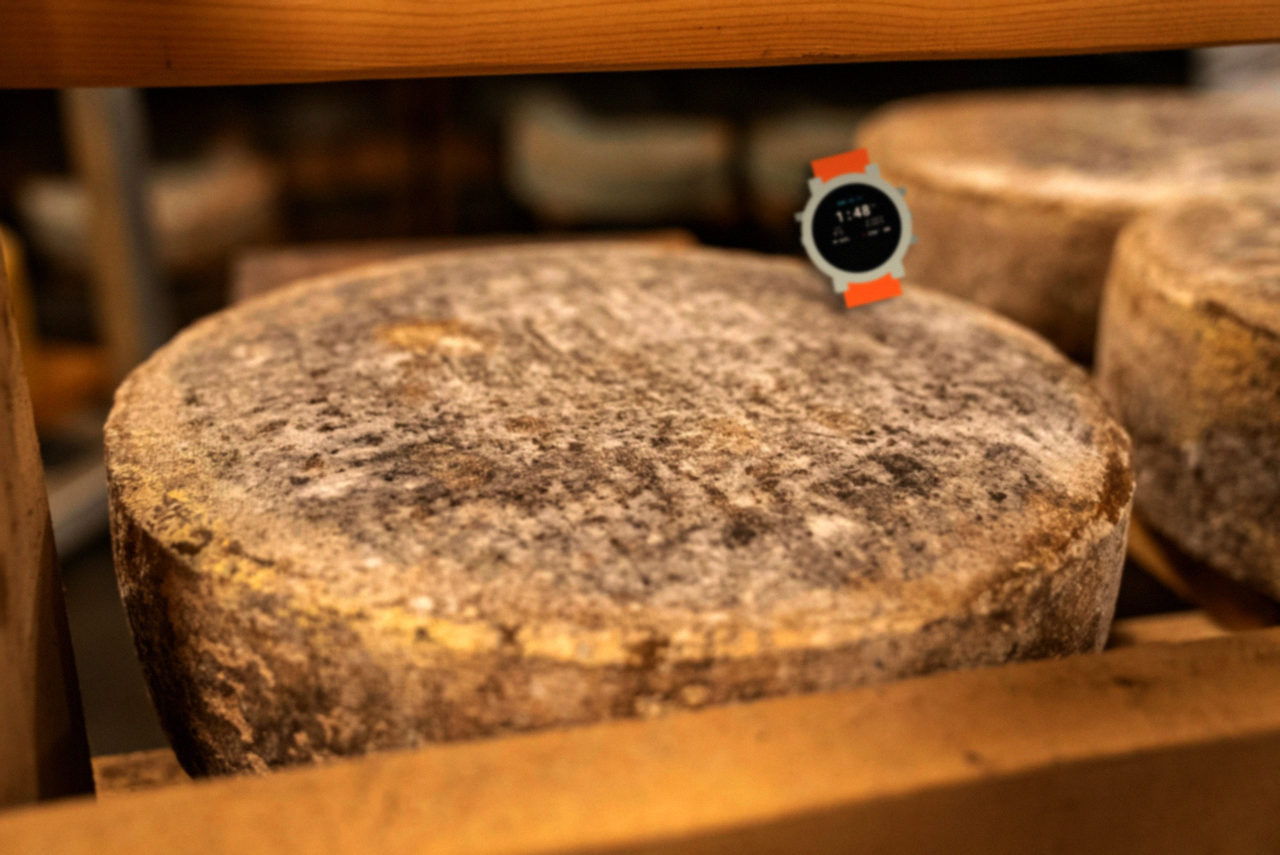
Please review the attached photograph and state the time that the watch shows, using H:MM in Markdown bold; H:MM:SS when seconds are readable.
**1:48**
